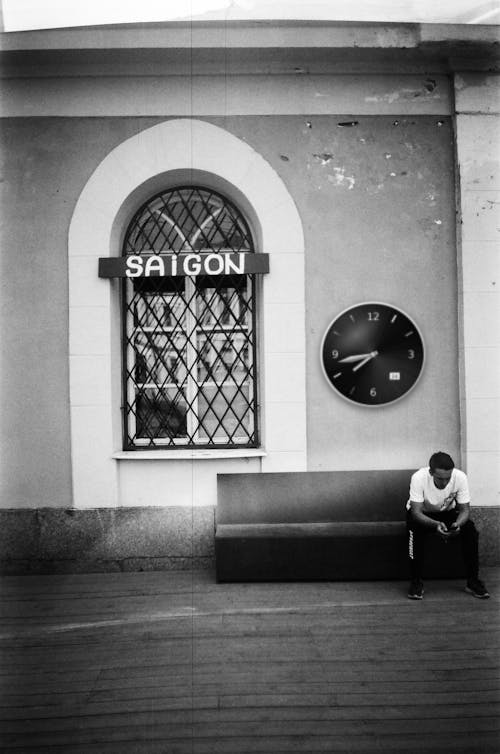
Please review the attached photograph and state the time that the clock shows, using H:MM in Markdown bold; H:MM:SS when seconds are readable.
**7:43**
